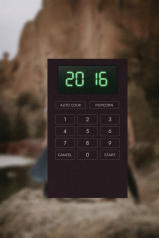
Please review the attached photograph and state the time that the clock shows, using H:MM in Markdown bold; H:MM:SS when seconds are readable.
**20:16**
